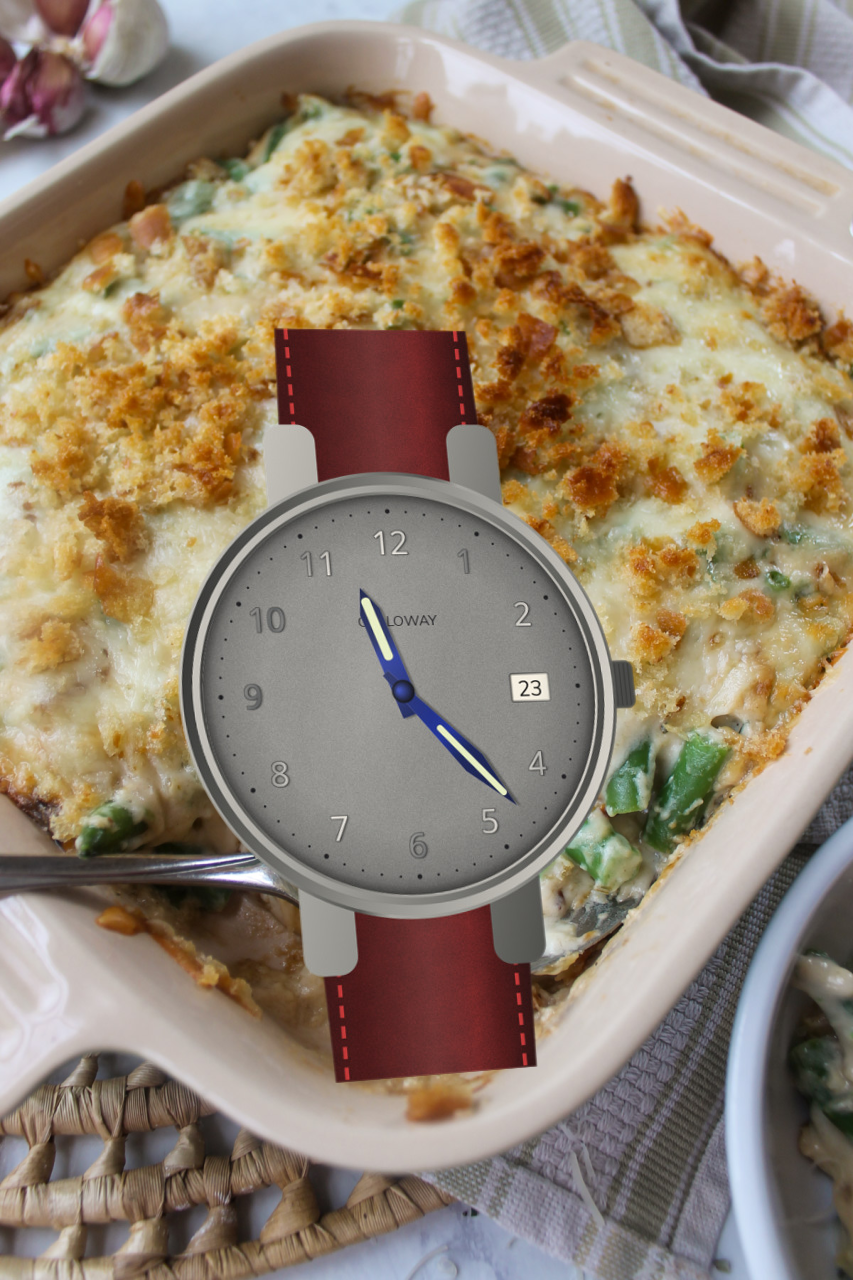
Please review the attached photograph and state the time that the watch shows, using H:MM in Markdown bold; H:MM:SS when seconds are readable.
**11:23**
